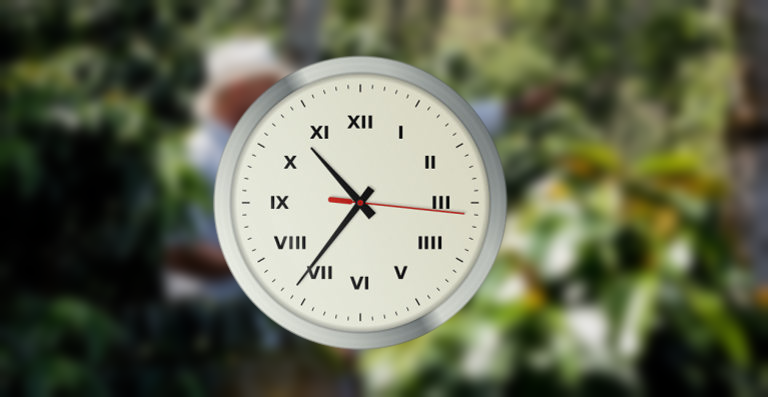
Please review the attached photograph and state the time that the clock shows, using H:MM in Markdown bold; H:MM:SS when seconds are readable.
**10:36:16**
